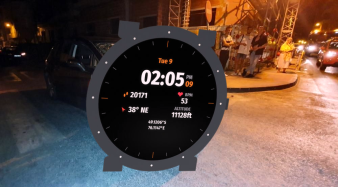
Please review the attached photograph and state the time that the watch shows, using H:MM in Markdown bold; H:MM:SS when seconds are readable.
**2:05:09**
